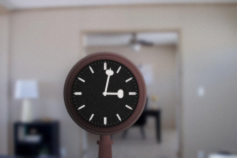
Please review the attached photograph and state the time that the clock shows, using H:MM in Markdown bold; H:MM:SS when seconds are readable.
**3:02**
